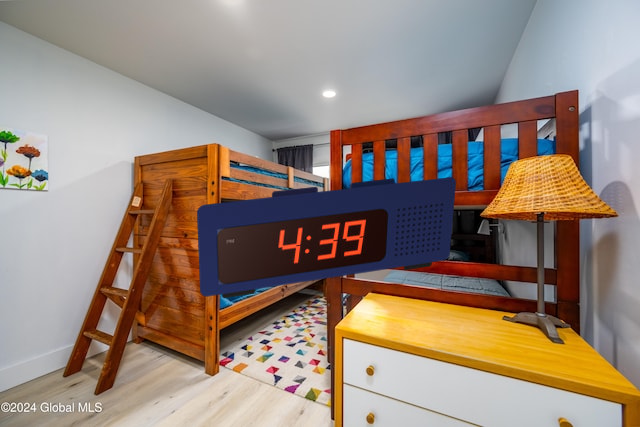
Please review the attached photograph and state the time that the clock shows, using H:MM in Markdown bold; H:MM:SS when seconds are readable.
**4:39**
